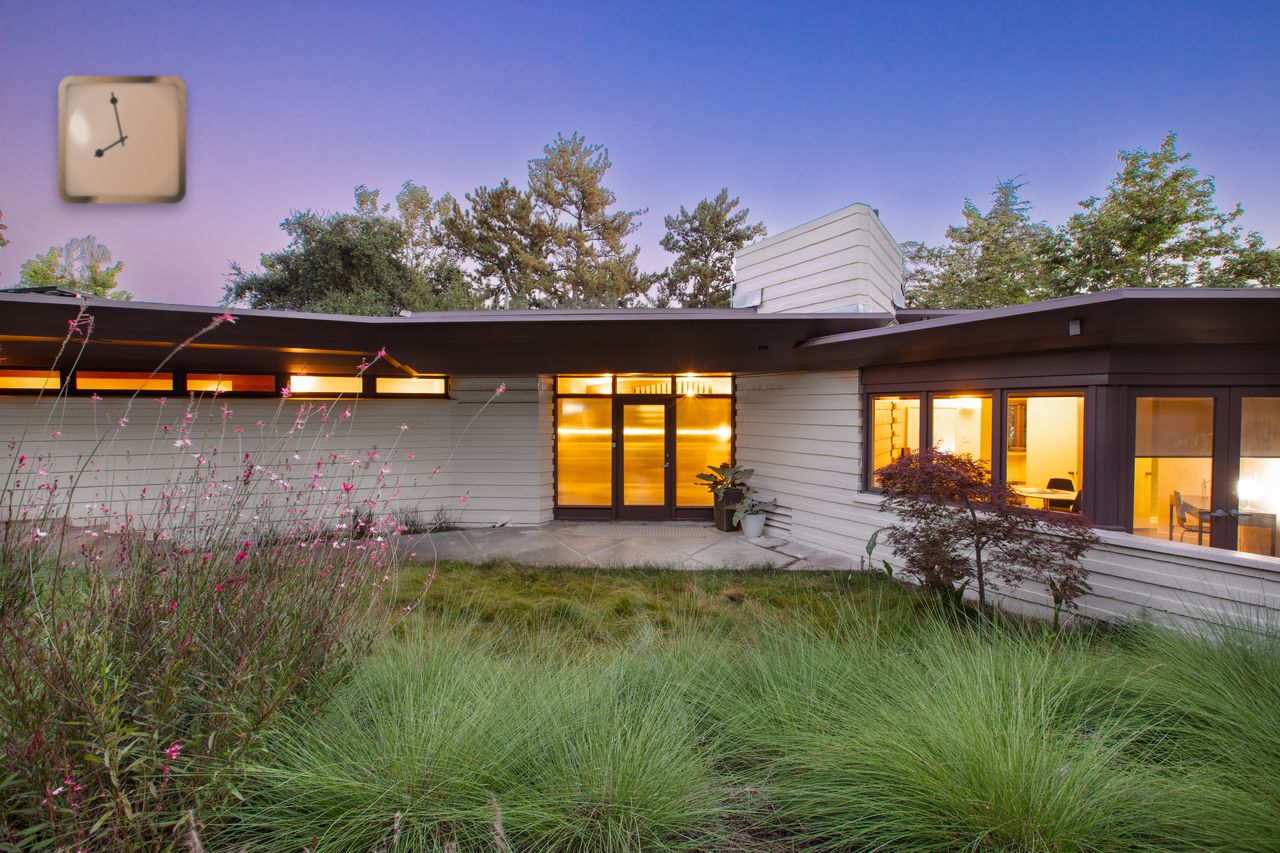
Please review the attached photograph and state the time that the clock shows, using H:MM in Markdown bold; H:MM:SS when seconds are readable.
**7:58**
